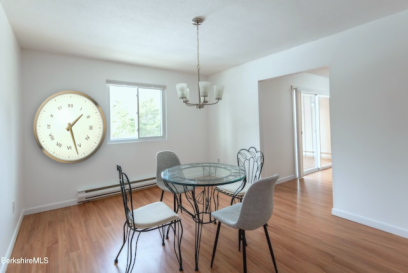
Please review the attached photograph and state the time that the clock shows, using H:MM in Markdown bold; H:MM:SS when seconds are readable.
**1:27**
